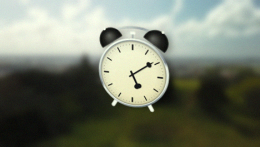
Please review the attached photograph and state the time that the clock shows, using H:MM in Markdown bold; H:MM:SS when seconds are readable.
**5:09**
